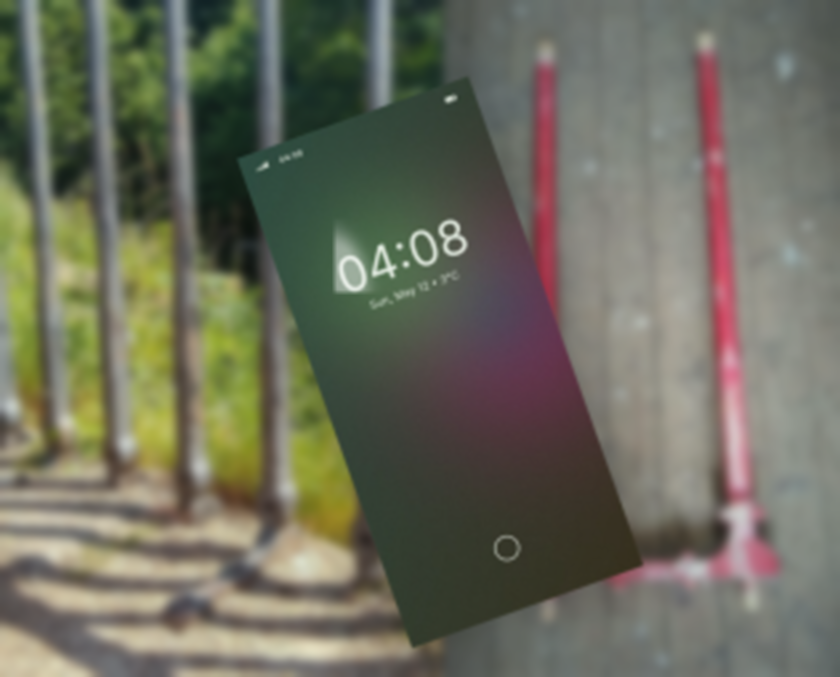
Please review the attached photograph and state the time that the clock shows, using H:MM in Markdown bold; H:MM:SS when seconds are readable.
**4:08**
